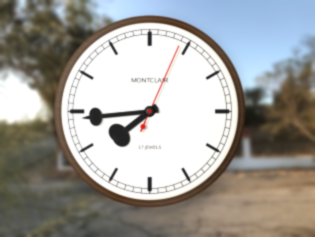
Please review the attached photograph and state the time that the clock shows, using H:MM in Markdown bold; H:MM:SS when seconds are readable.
**7:44:04**
